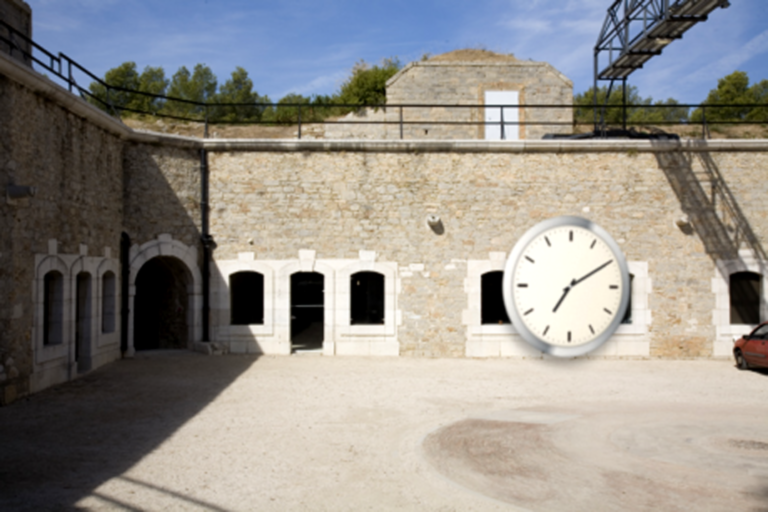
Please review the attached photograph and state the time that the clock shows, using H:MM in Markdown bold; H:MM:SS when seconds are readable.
**7:10**
